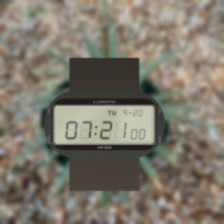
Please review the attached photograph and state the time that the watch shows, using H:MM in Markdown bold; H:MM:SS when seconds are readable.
**7:21:00**
